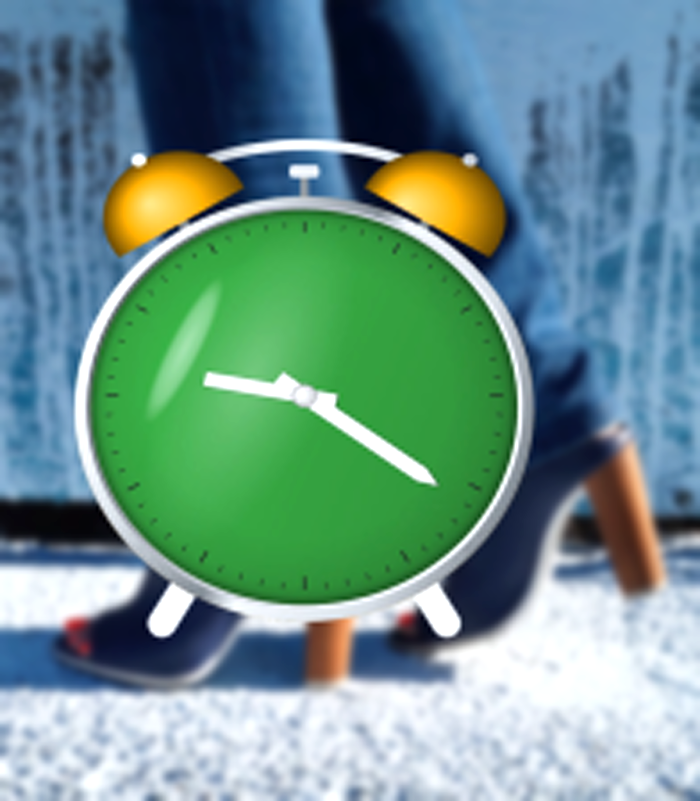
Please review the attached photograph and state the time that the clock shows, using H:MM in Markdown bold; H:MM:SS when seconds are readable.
**9:21**
